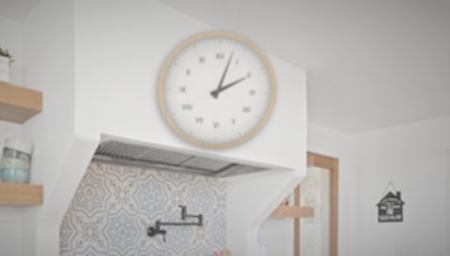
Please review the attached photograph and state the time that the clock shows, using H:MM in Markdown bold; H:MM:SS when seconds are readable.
**2:03**
